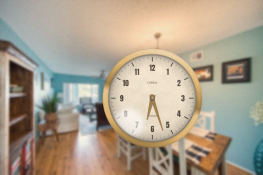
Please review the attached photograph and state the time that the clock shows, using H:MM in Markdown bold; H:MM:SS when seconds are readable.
**6:27**
